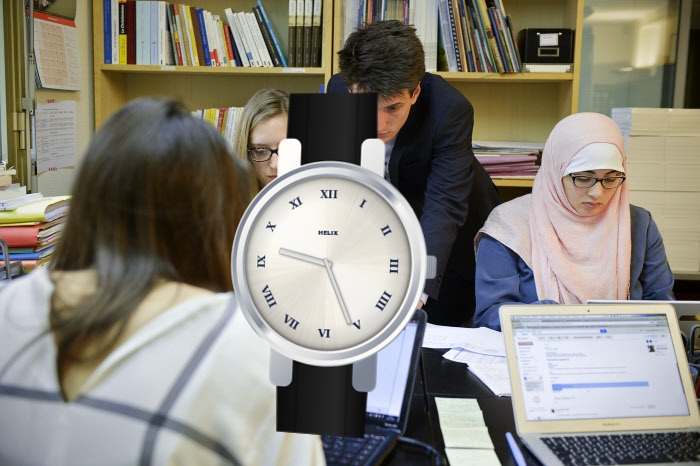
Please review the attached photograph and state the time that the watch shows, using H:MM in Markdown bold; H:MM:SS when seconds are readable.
**9:26**
